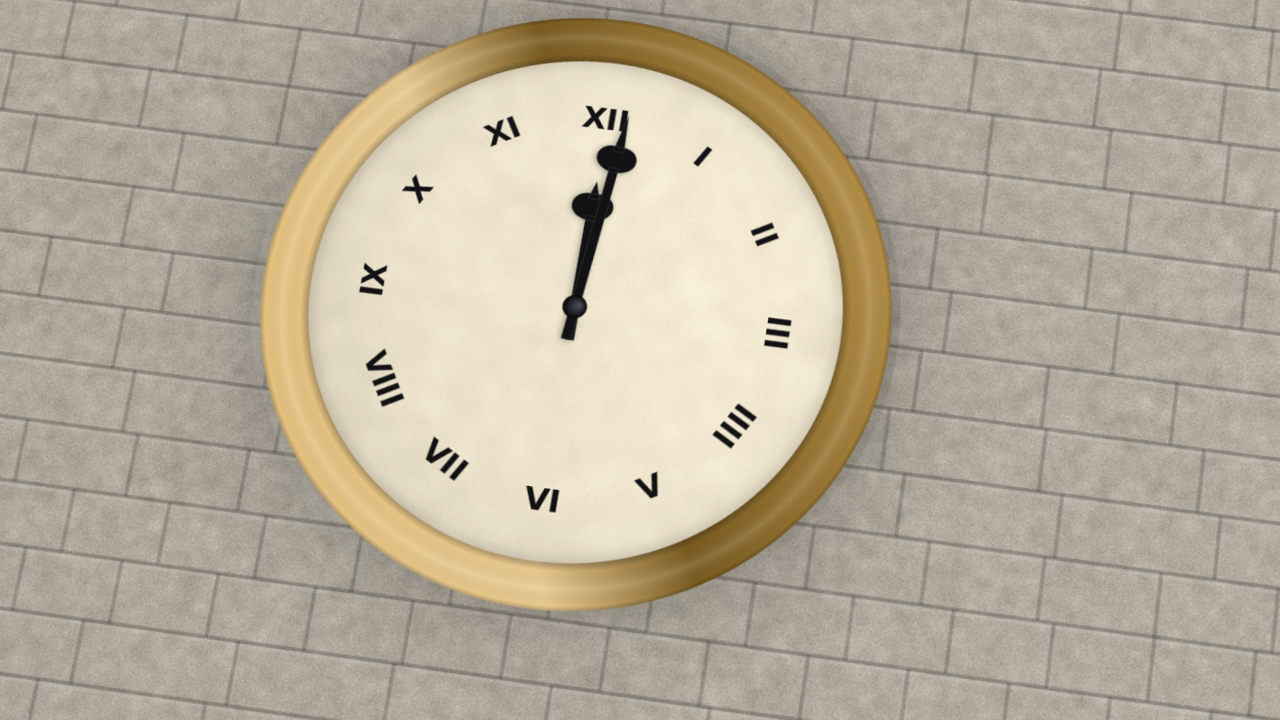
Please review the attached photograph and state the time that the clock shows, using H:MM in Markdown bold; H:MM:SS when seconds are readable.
**12:01**
